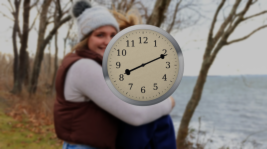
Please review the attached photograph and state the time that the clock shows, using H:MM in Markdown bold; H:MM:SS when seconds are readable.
**8:11**
